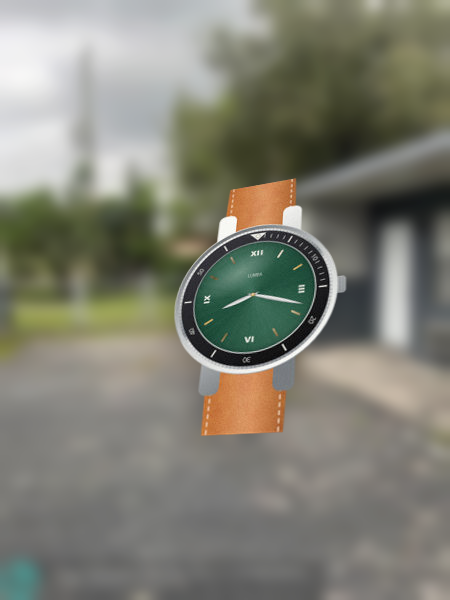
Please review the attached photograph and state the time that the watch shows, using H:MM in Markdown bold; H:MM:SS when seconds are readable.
**8:18**
